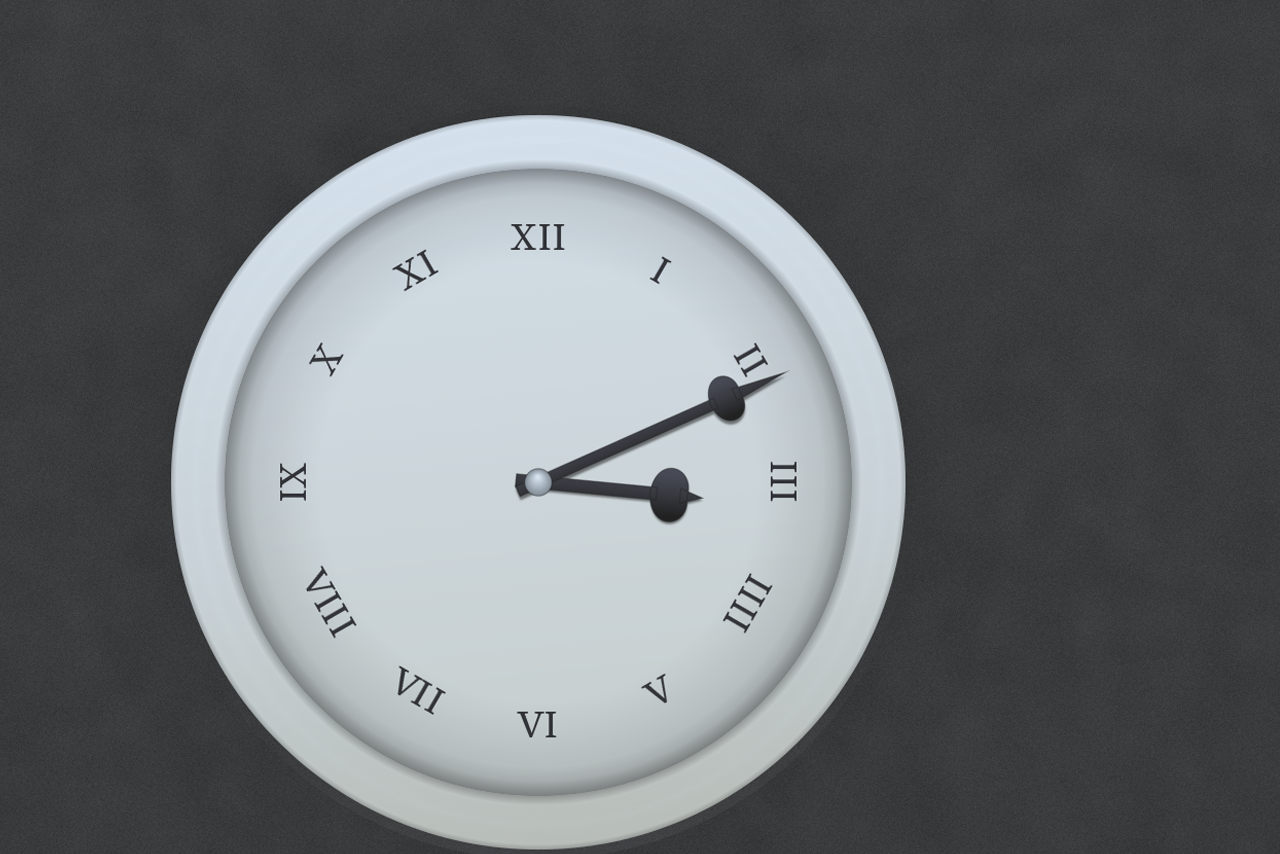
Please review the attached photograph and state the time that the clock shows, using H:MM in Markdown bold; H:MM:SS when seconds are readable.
**3:11**
